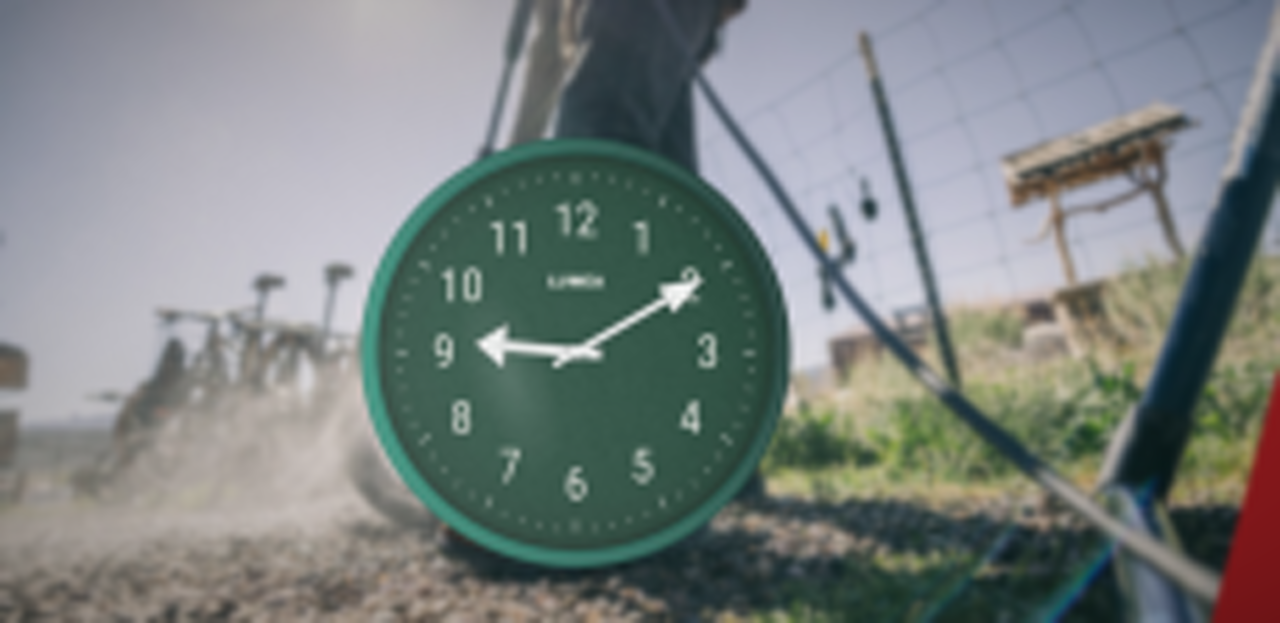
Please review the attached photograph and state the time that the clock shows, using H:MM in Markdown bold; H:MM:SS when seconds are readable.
**9:10**
